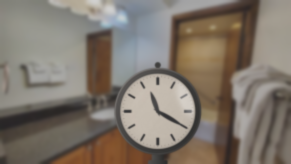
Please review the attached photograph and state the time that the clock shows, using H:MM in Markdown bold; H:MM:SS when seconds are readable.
**11:20**
